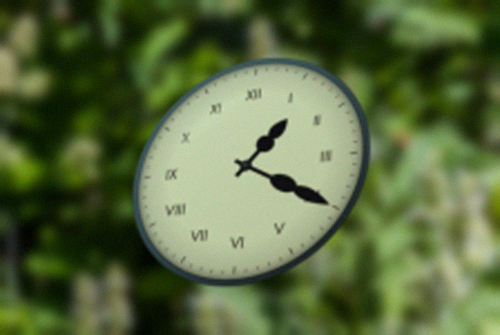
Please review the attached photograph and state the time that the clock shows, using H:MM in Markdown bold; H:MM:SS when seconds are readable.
**1:20**
